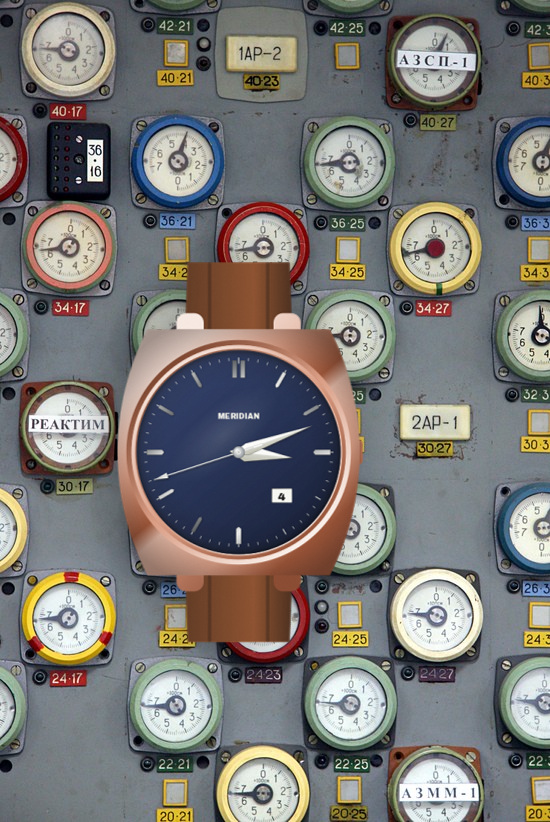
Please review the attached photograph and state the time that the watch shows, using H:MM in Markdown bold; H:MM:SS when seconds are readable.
**3:11:42**
